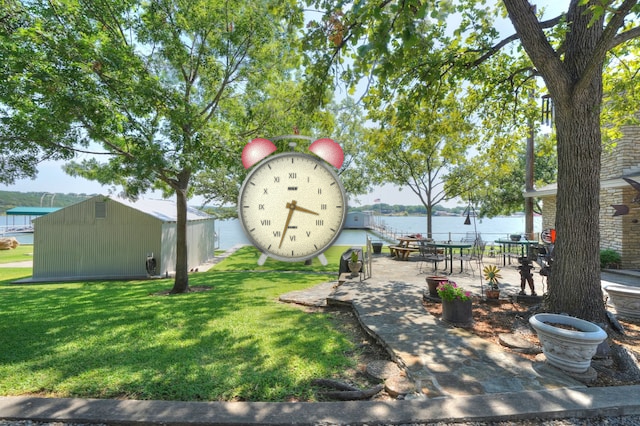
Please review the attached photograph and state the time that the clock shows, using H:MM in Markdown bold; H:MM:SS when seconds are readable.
**3:33**
